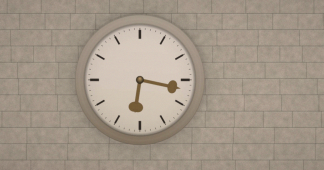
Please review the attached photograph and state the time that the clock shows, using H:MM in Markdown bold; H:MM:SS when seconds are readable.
**6:17**
